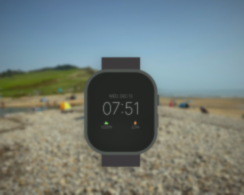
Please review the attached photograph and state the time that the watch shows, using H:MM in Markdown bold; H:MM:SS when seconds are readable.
**7:51**
